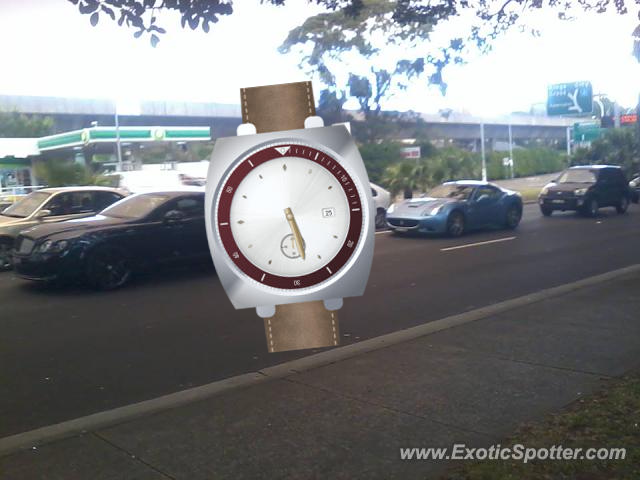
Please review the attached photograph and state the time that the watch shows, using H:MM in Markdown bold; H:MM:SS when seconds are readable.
**5:28**
